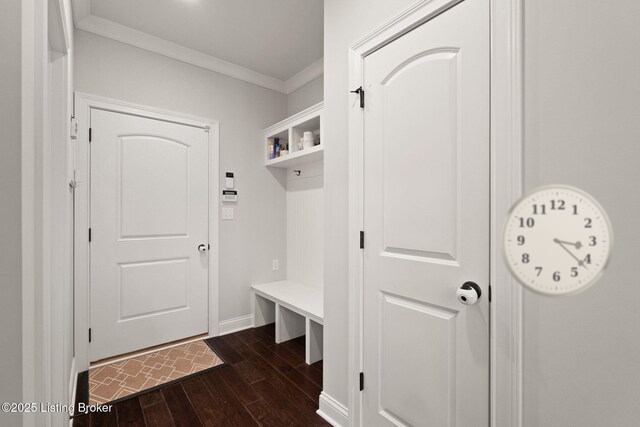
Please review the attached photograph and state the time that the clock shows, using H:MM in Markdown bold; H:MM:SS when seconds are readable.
**3:22**
